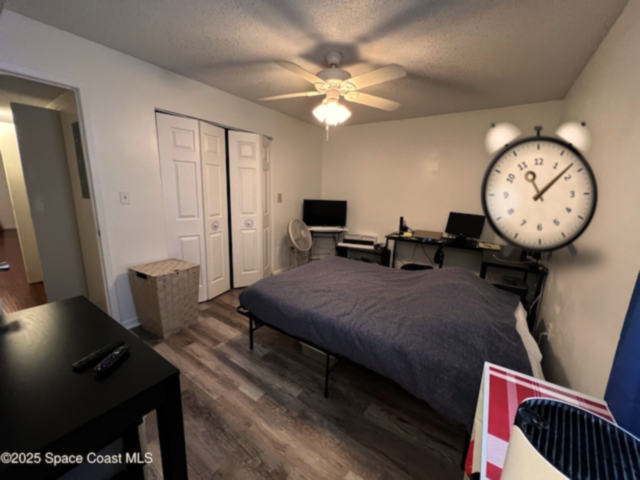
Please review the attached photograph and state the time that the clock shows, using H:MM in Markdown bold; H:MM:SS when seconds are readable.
**11:08**
